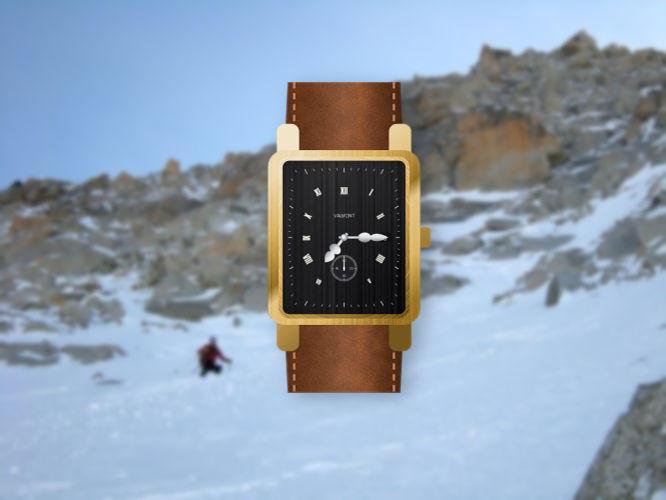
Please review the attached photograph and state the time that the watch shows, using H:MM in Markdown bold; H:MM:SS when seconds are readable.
**7:15**
